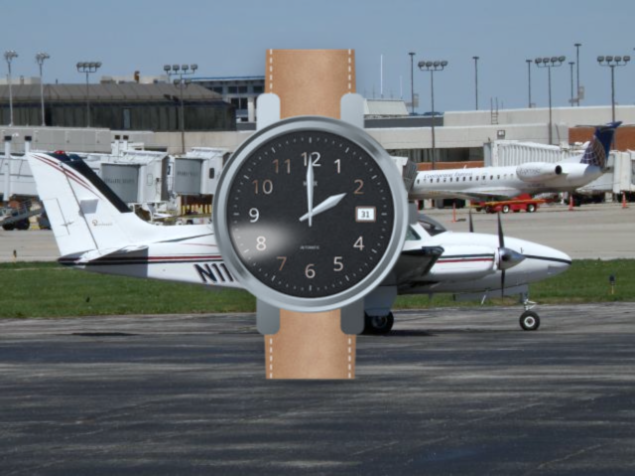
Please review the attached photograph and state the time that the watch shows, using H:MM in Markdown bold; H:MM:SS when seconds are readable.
**2:00**
